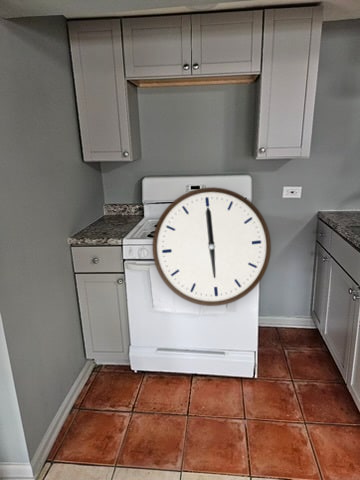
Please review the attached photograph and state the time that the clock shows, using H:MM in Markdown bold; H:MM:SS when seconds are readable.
**6:00**
